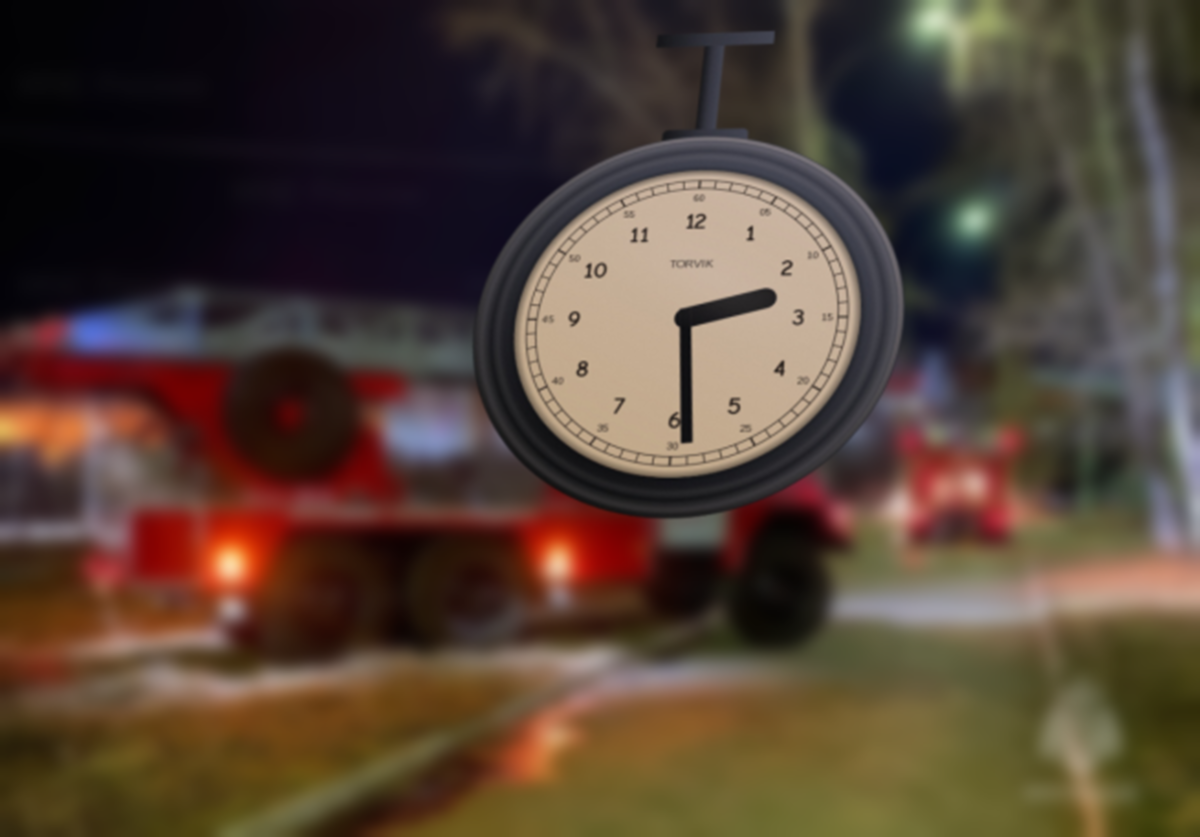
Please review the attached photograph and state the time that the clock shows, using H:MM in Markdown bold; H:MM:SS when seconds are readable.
**2:29**
